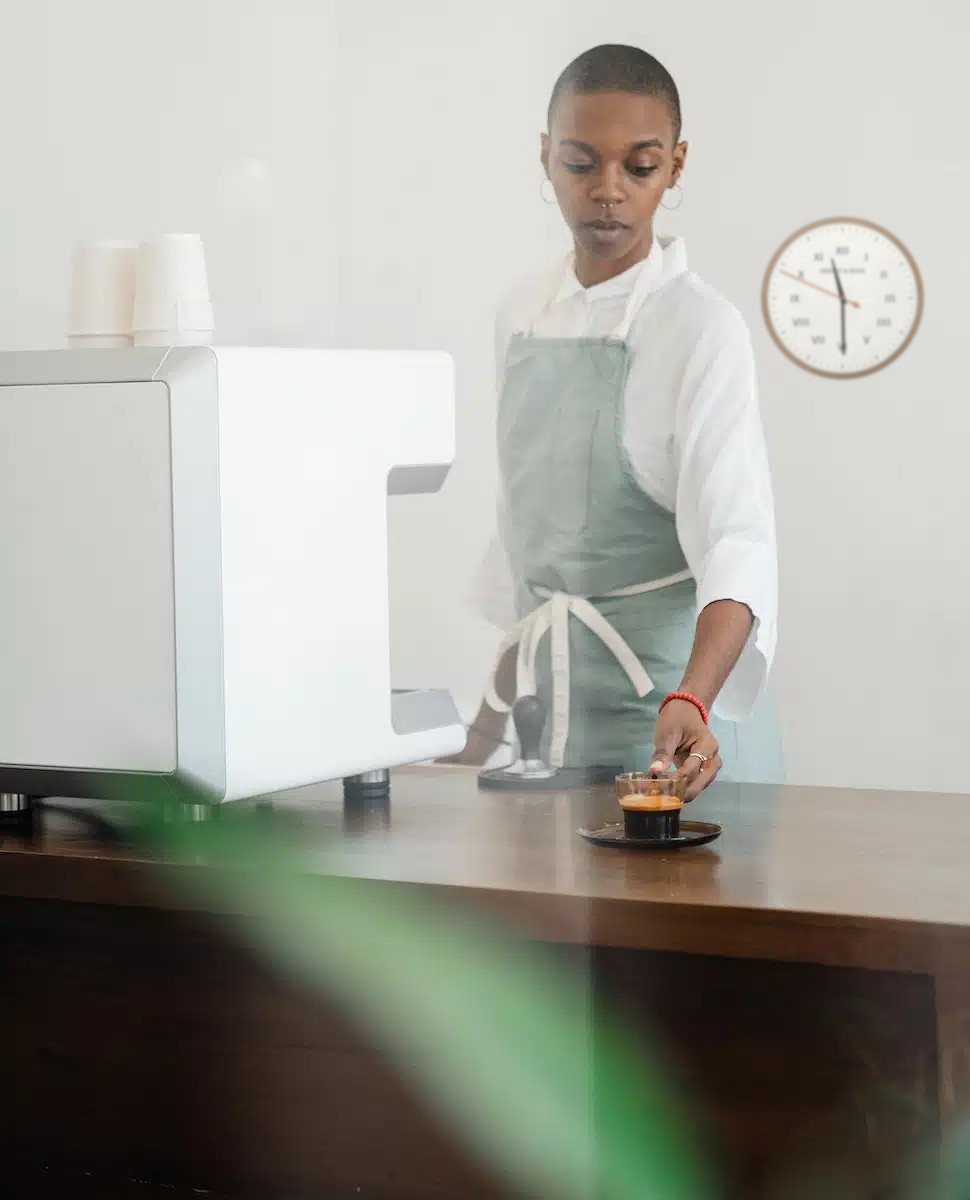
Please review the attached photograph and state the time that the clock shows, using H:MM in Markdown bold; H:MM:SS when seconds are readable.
**11:29:49**
